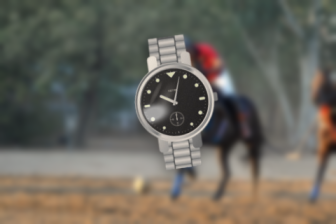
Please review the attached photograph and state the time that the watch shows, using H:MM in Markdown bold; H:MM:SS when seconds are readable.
**10:03**
